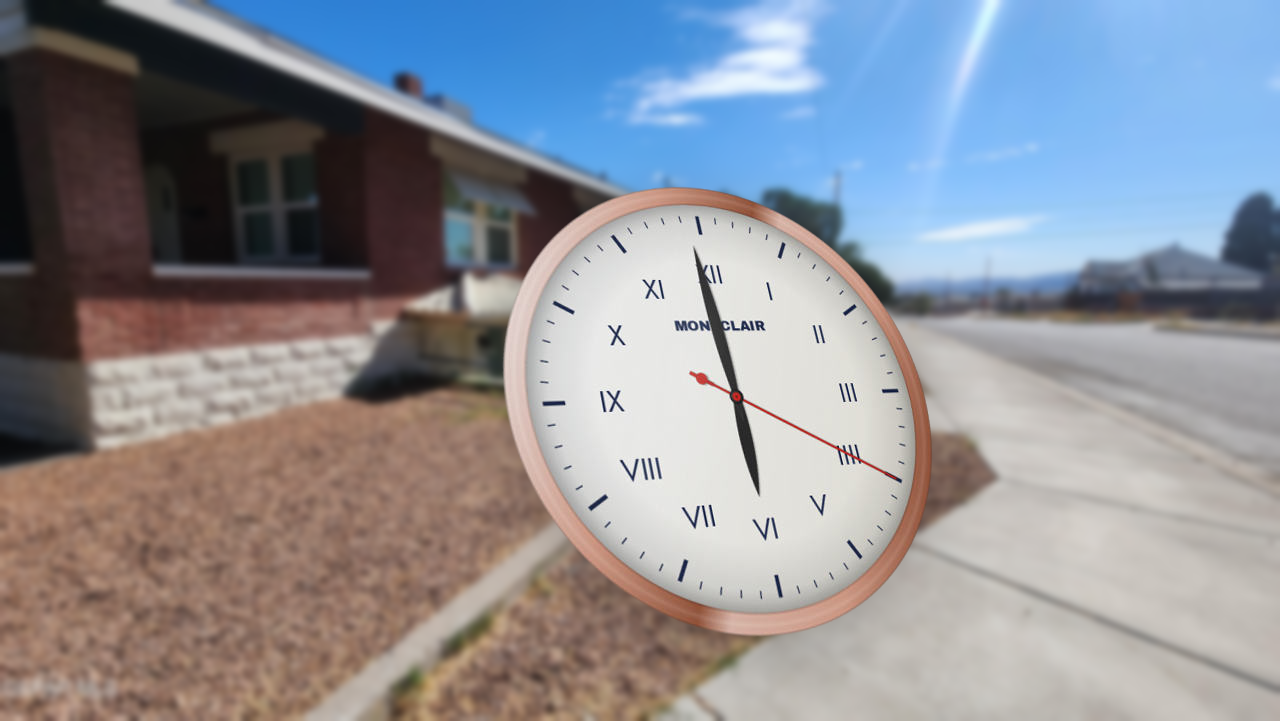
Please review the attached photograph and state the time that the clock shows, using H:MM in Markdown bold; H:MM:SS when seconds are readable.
**5:59:20**
